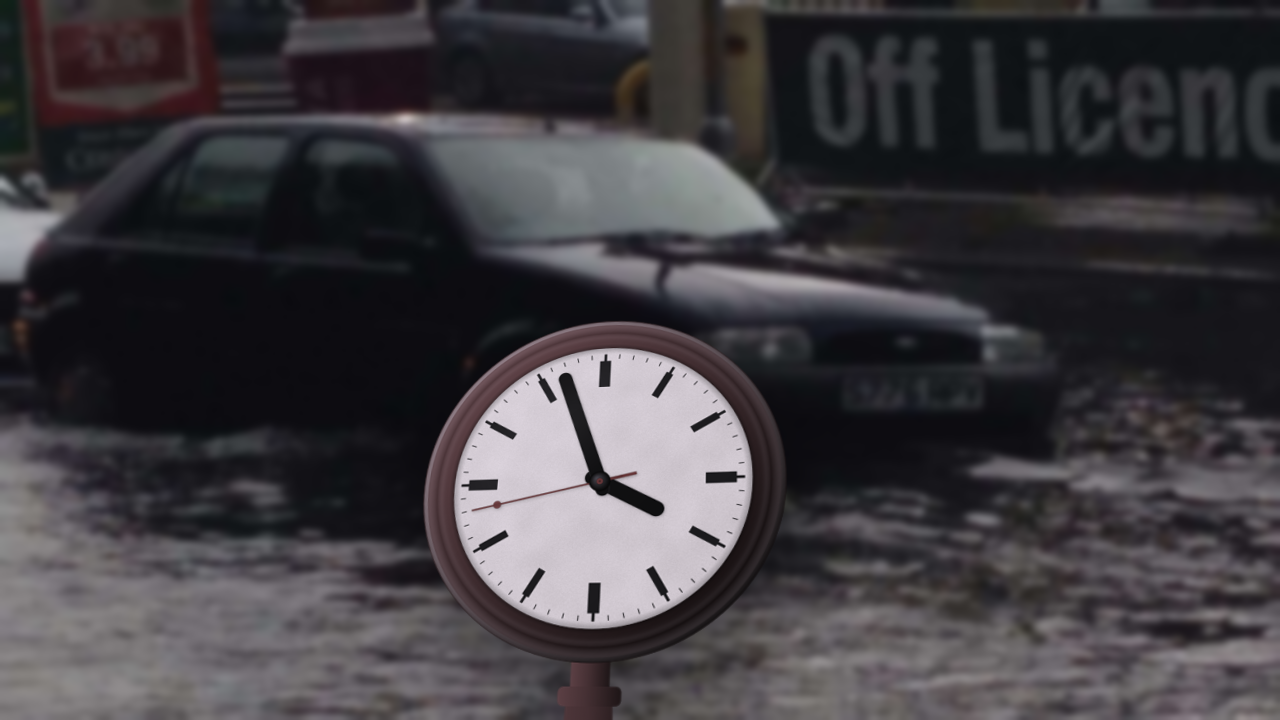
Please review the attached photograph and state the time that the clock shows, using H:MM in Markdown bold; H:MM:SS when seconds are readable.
**3:56:43**
